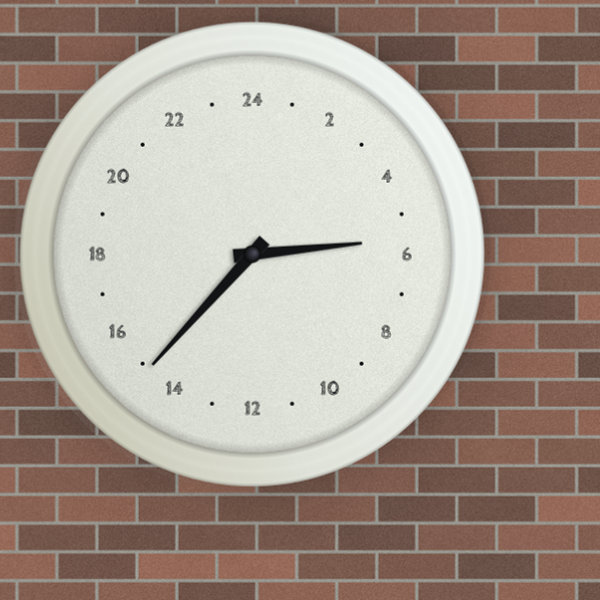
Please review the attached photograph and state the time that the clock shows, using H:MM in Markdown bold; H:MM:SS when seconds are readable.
**5:37**
